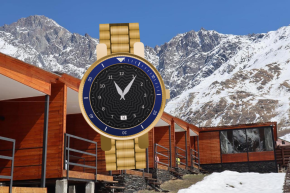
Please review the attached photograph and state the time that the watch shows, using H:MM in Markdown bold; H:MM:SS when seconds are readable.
**11:06**
